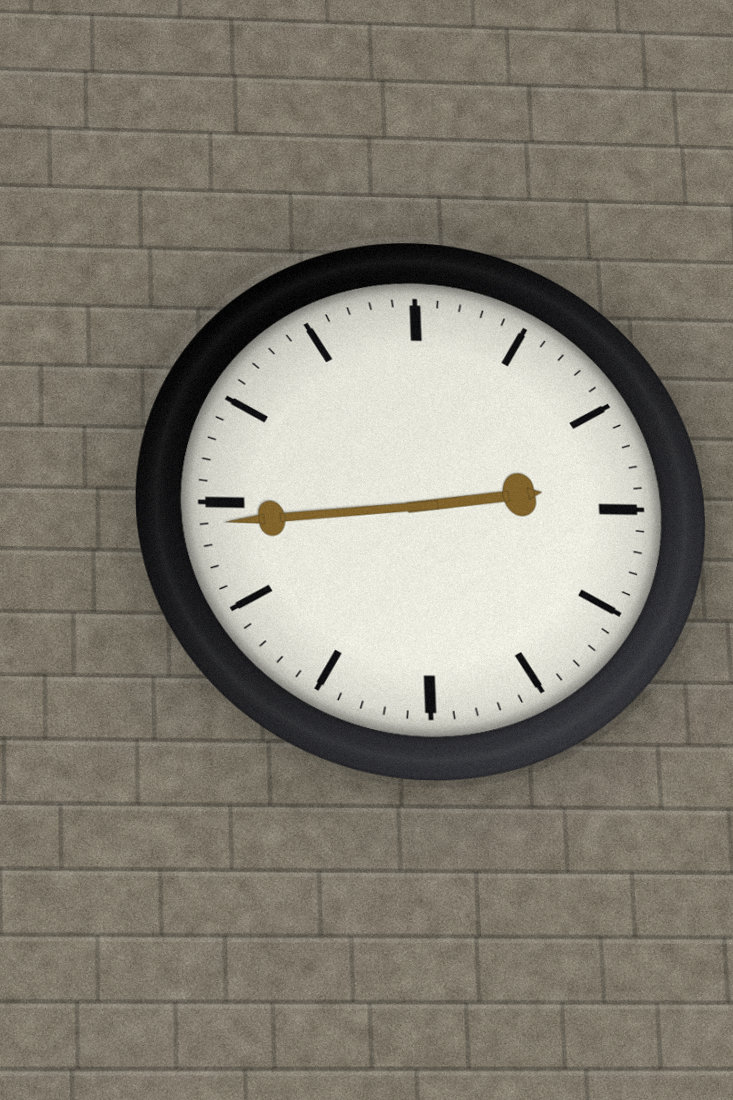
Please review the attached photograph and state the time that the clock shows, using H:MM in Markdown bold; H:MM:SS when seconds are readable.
**2:44**
